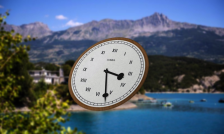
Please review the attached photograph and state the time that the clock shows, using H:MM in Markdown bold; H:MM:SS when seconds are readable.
**3:27**
